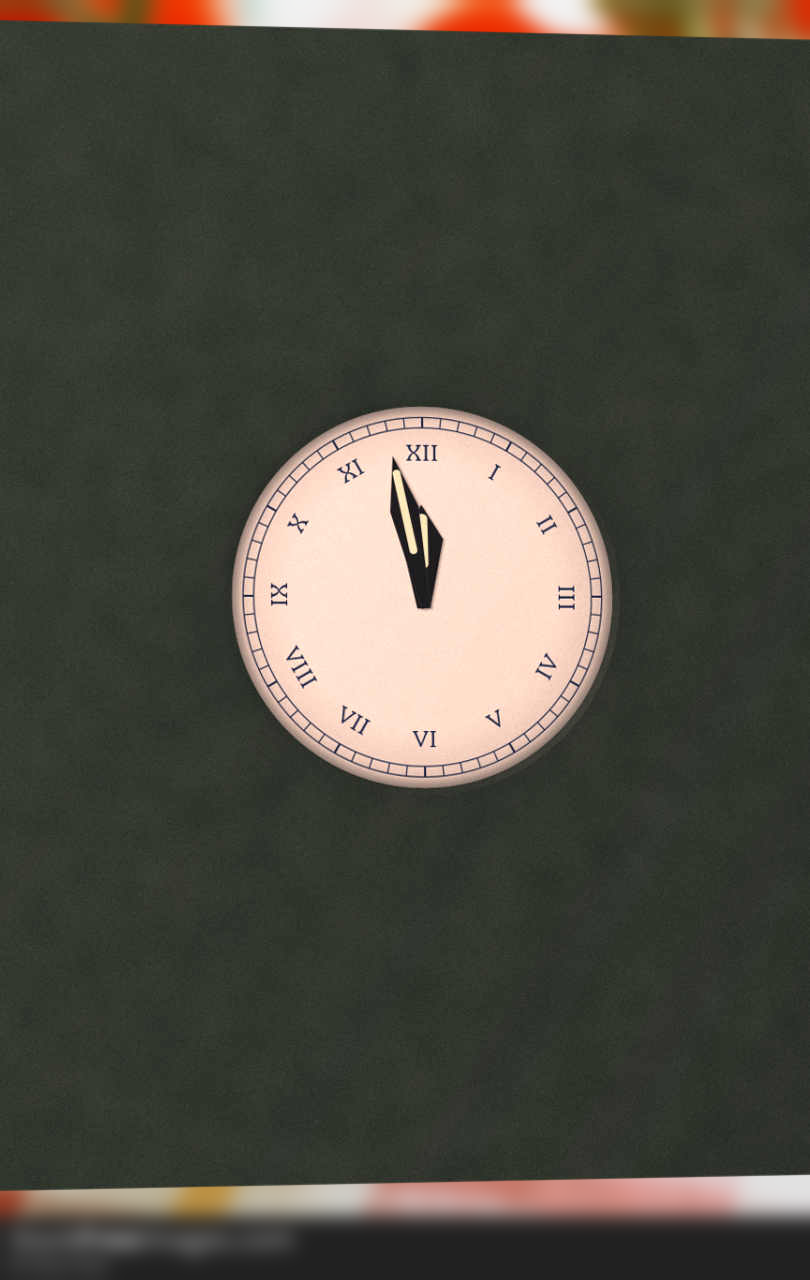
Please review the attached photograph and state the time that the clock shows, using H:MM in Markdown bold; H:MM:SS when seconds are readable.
**11:58**
